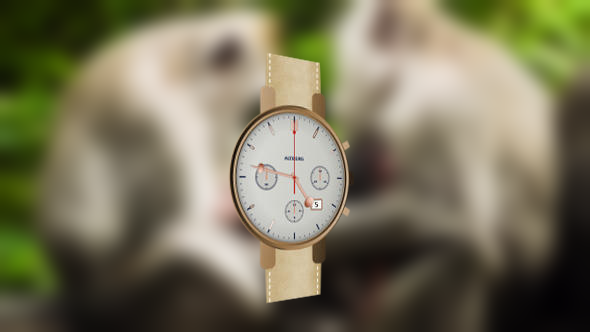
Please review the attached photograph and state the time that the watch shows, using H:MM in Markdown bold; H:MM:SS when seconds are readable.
**4:47**
